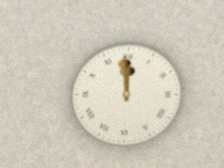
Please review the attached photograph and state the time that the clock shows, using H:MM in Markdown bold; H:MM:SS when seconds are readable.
**11:59**
